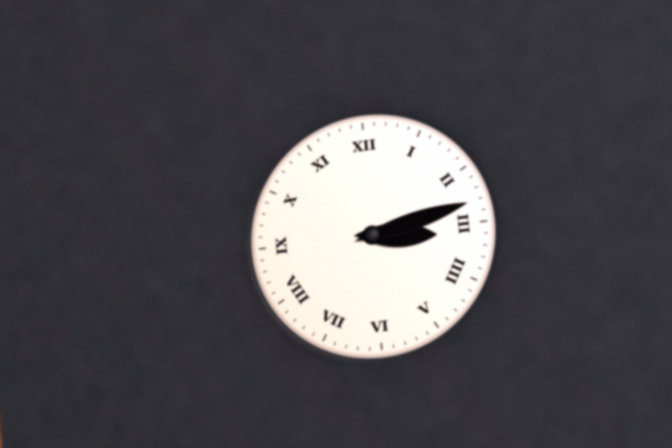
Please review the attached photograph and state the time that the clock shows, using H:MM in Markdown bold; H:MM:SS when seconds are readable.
**3:13**
